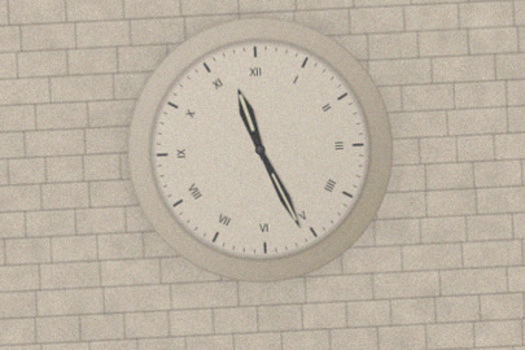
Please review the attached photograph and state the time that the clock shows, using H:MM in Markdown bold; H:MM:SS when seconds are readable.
**11:26**
